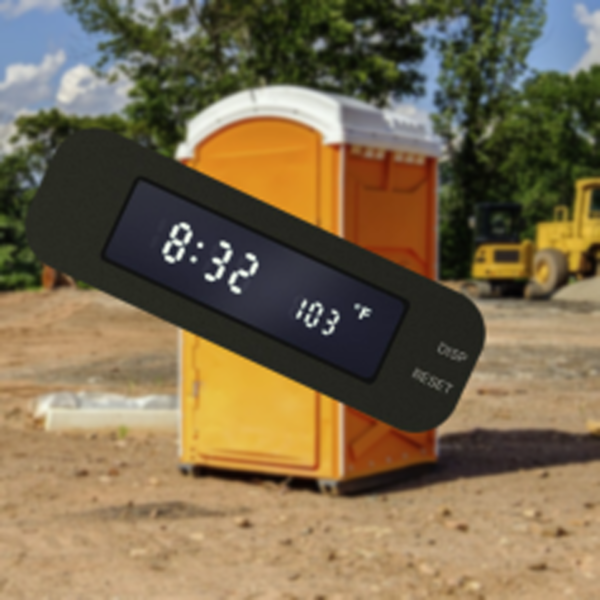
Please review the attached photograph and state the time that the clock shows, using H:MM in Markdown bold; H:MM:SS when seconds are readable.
**8:32**
